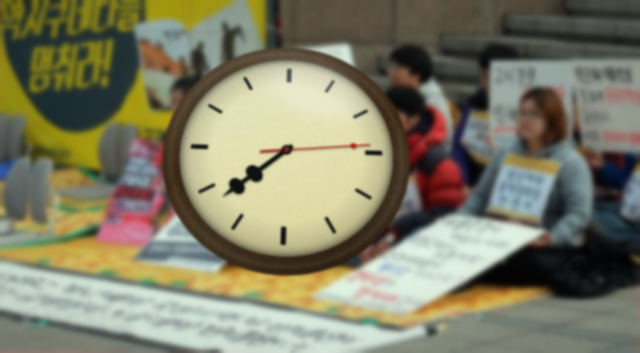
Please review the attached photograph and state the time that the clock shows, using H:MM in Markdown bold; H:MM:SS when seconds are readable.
**7:38:14**
